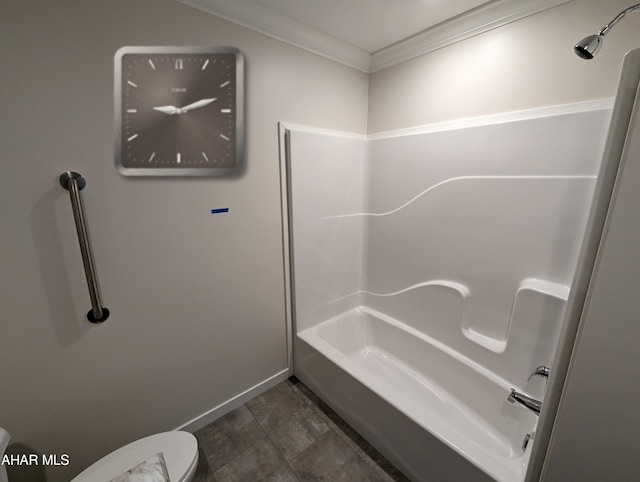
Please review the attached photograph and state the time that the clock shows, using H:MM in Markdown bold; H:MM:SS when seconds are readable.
**9:12**
